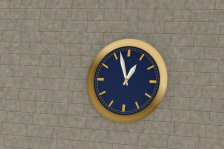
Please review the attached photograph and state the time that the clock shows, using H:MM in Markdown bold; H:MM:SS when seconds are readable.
**12:57**
